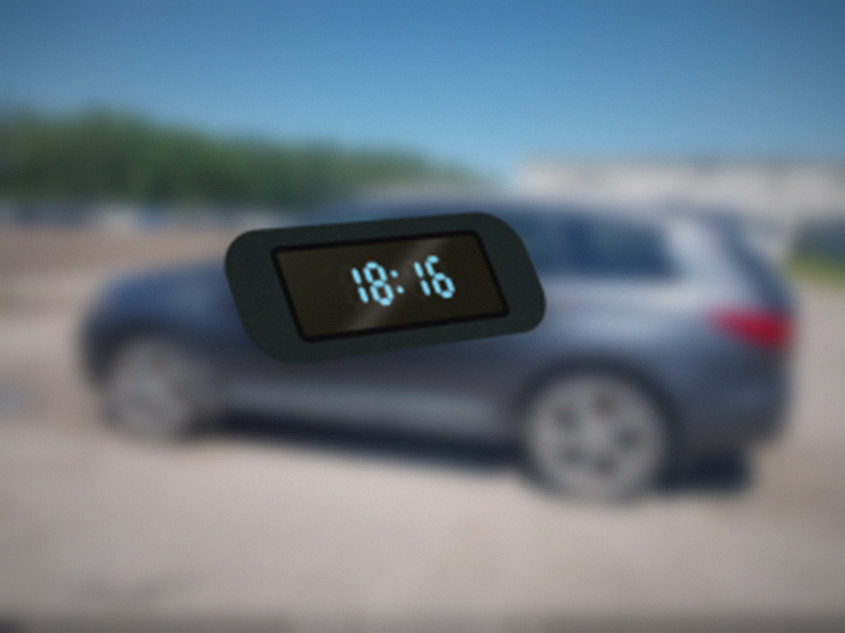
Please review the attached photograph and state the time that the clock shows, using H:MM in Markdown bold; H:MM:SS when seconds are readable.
**18:16**
